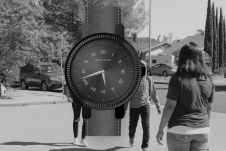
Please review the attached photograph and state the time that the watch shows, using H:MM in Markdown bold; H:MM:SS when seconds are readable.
**5:42**
